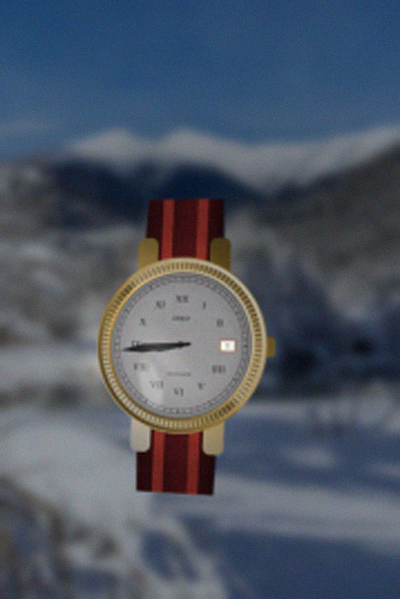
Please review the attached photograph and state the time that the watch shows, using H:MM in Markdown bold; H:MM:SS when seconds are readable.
**8:44**
